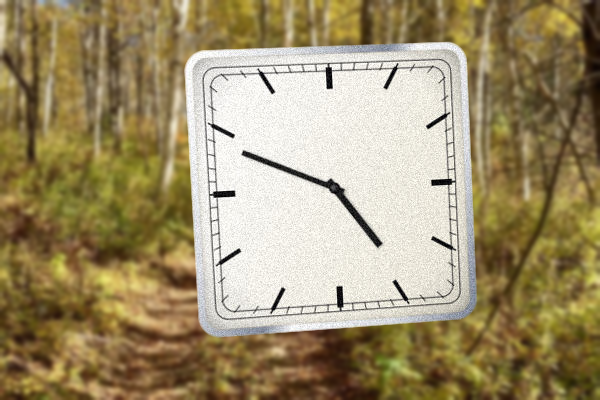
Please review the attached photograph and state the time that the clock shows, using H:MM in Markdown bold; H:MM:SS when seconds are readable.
**4:49**
